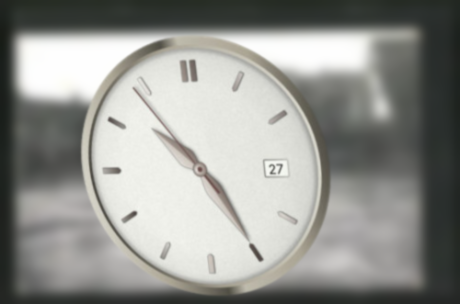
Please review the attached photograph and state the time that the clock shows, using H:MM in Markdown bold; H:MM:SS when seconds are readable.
**10:24:54**
